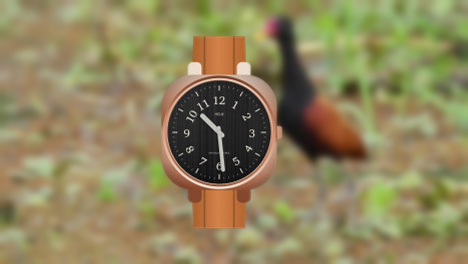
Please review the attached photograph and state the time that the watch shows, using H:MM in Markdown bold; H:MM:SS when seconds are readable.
**10:29**
